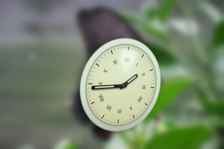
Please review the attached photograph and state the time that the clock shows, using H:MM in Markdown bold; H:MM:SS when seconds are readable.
**1:44**
